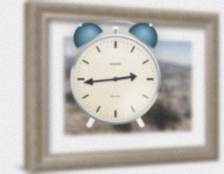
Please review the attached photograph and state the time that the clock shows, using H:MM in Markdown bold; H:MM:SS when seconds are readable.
**2:44**
